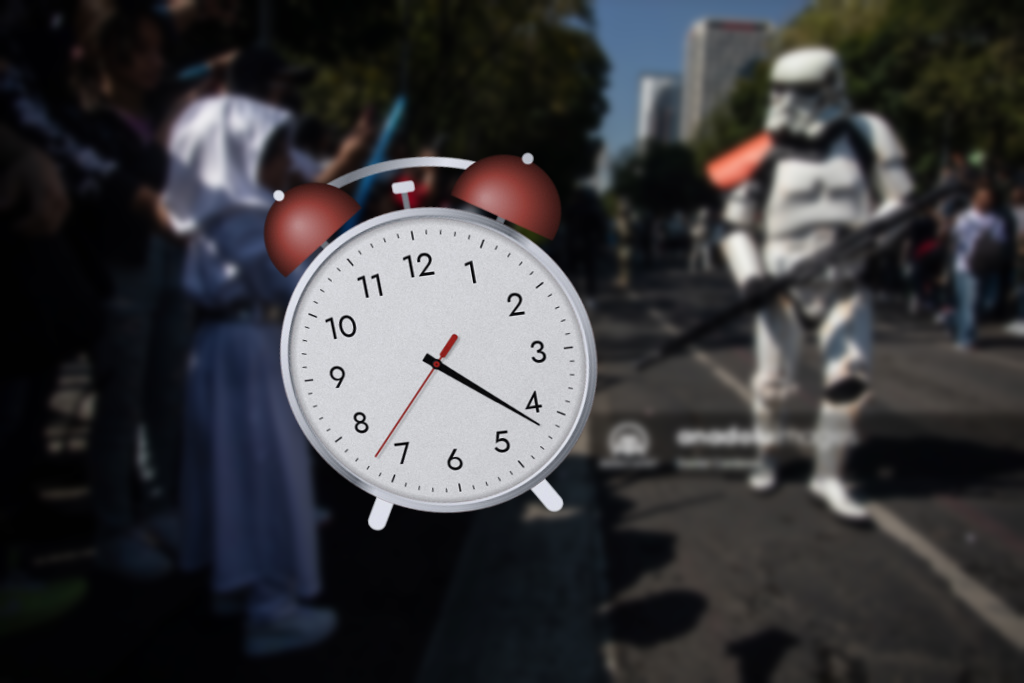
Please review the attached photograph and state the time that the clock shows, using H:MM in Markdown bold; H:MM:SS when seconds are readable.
**4:21:37**
